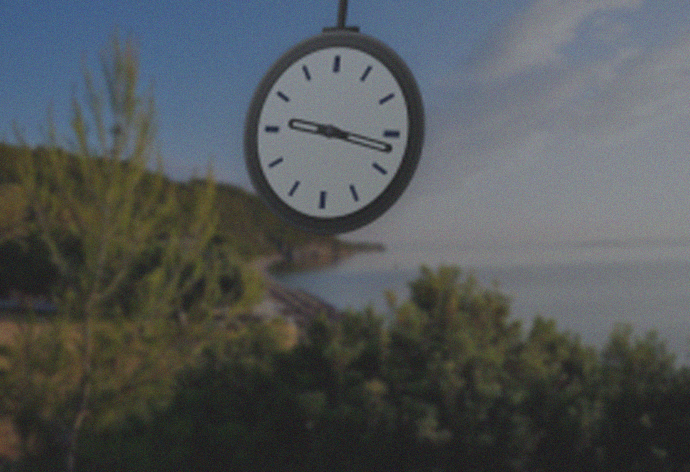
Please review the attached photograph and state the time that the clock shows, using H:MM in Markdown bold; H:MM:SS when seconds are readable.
**9:17**
